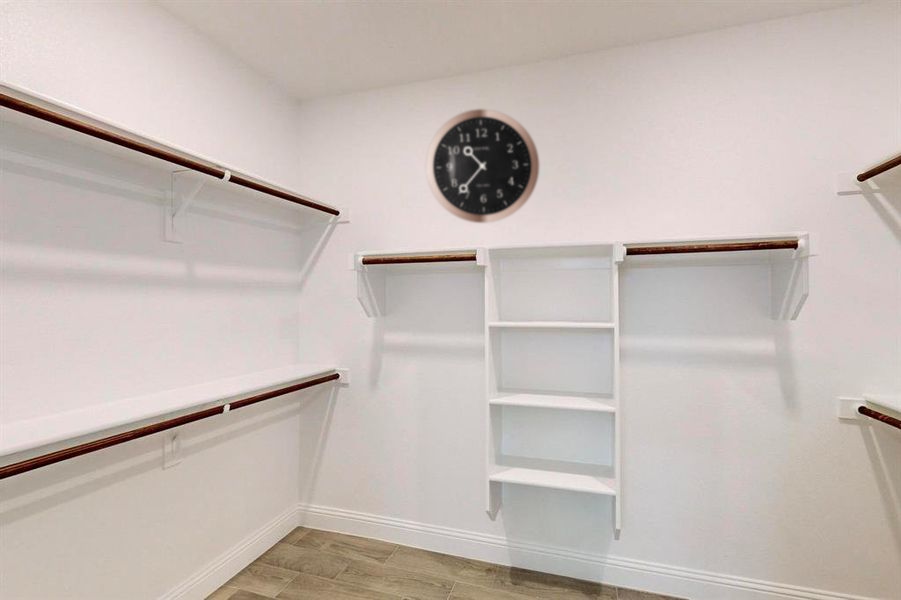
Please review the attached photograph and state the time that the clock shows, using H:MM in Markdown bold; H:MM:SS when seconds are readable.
**10:37**
